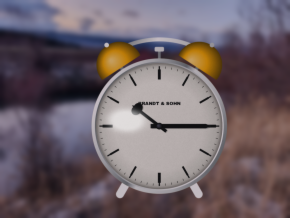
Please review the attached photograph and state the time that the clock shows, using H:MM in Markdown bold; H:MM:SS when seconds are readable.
**10:15**
